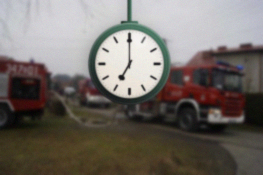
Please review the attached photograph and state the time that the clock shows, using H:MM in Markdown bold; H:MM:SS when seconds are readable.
**7:00**
